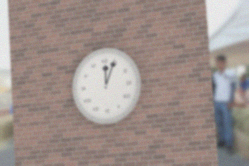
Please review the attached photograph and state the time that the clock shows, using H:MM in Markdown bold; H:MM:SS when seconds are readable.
**12:04**
